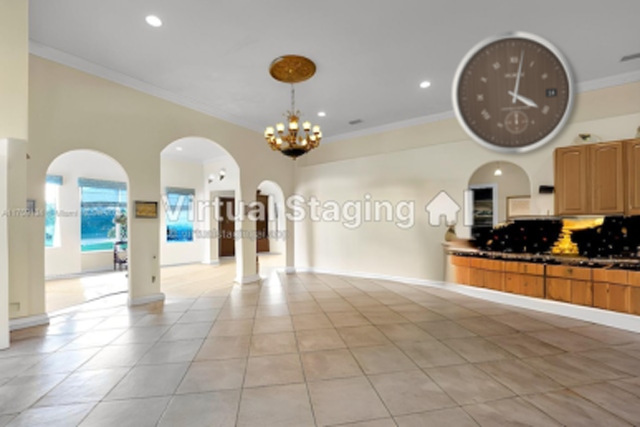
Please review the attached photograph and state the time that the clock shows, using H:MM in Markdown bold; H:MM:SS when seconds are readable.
**4:02**
